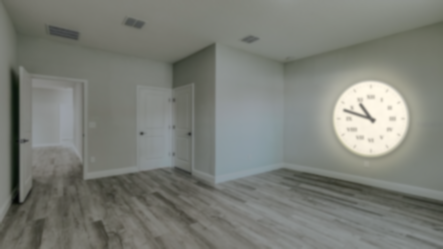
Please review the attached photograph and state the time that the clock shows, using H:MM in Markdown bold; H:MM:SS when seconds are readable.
**10:48**
